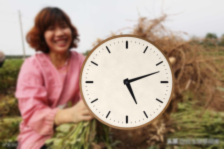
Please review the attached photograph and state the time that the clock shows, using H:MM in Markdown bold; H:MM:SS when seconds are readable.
**5:12**
